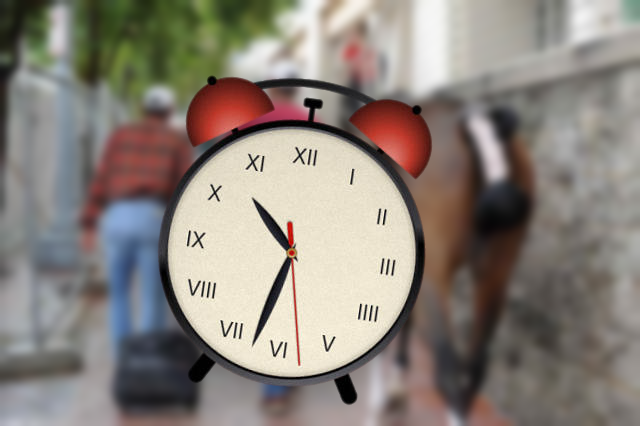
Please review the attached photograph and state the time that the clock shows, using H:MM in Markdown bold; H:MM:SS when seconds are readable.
**10:32:28**
